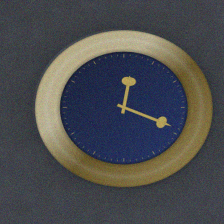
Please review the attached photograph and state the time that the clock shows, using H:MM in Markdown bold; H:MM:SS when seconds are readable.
**12:19**
